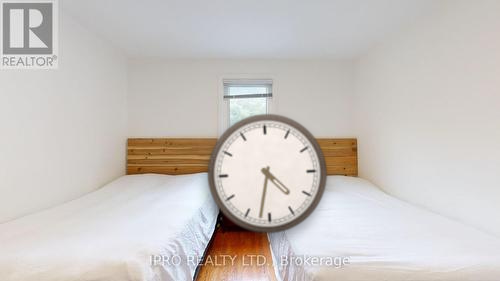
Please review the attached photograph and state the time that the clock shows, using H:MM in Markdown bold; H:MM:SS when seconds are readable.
**4:32**
